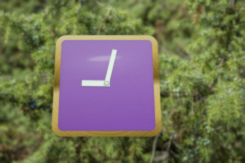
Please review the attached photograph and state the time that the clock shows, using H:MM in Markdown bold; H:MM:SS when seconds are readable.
**9:02**
